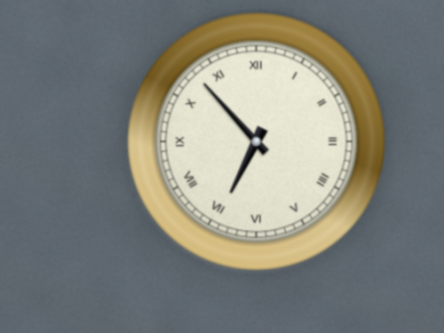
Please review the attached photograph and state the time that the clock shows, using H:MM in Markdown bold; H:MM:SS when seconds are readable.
**6:53**
